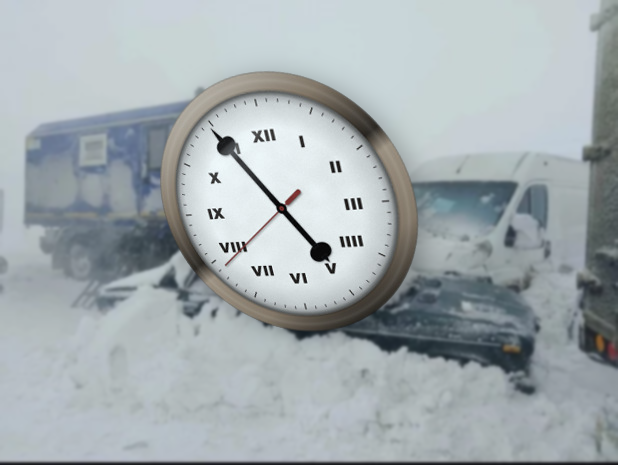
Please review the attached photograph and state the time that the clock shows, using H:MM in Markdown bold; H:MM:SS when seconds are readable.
**4:54:39**
